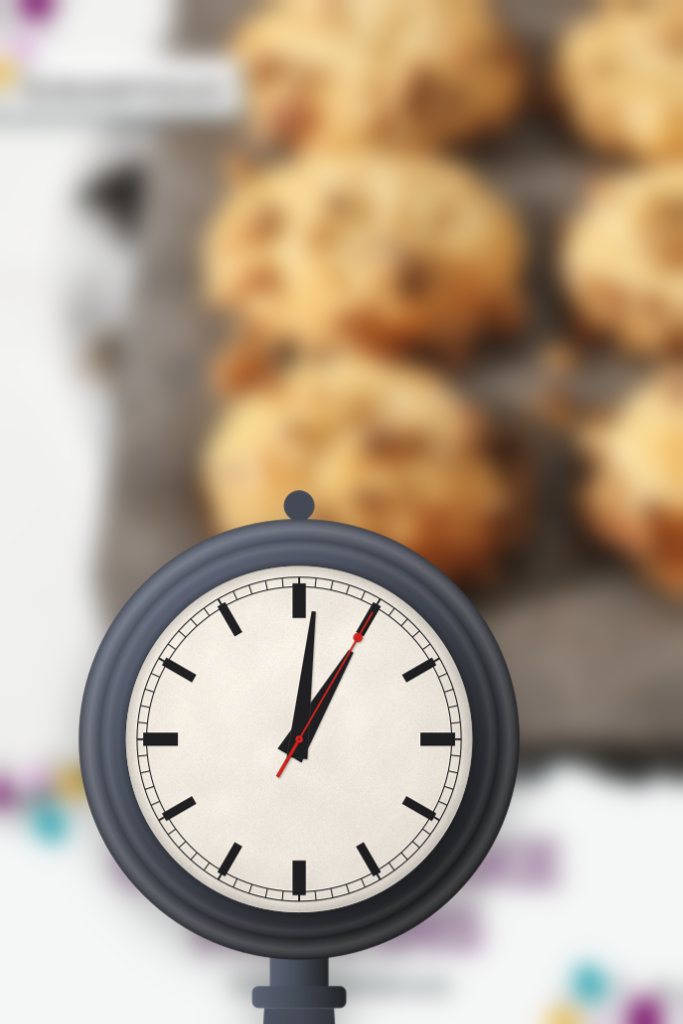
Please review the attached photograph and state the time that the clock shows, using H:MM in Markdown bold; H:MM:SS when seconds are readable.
**1:01:05**
